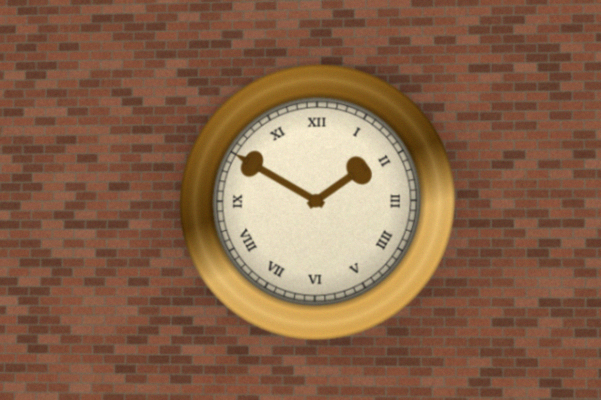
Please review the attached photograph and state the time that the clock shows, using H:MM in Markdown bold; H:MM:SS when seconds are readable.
**1:50**
